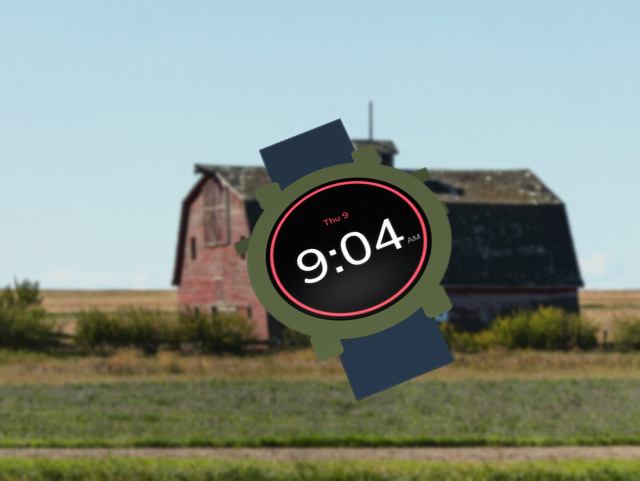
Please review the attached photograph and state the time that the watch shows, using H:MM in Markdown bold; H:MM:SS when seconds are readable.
**9:04**
